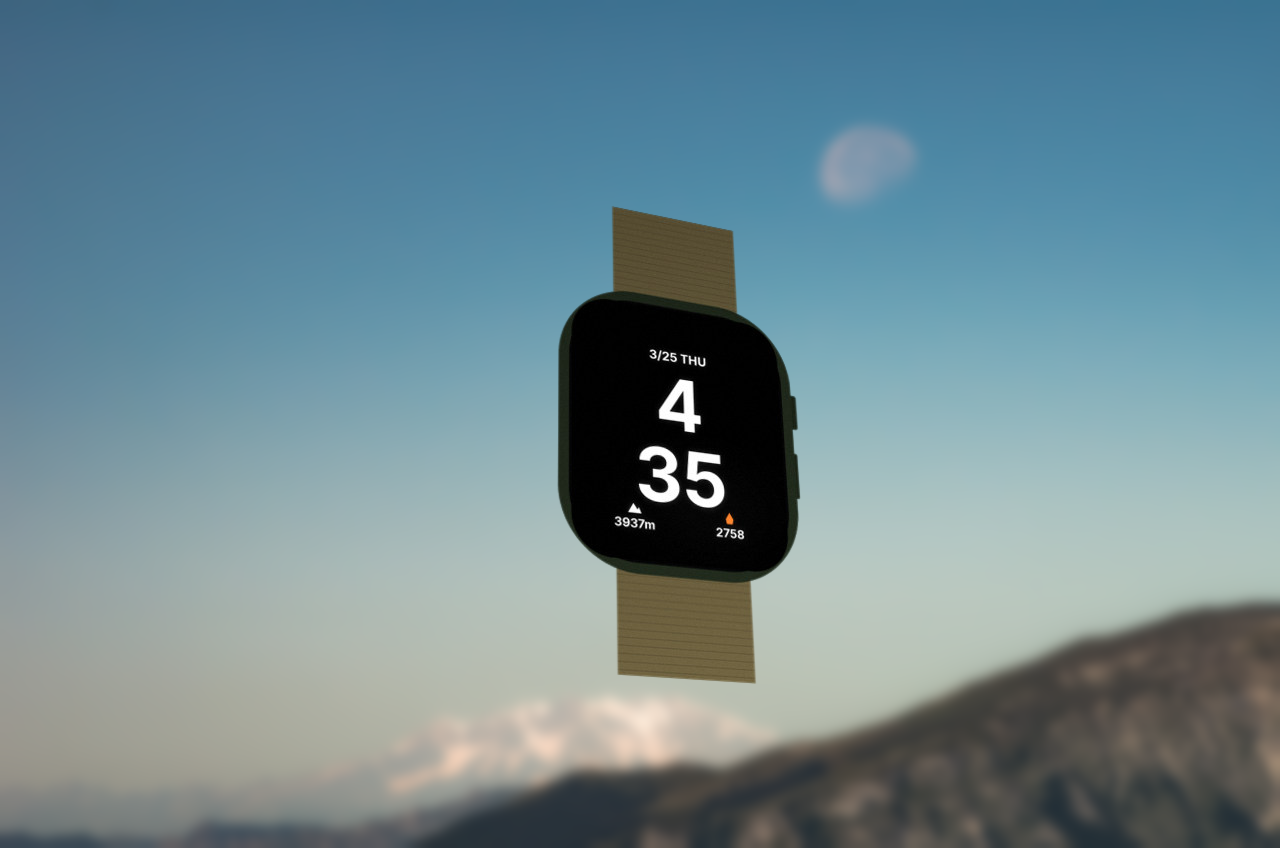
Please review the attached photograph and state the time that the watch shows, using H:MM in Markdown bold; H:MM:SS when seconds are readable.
**4:35**
